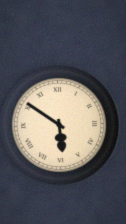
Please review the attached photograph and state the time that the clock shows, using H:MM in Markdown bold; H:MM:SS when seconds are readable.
**5:51**
